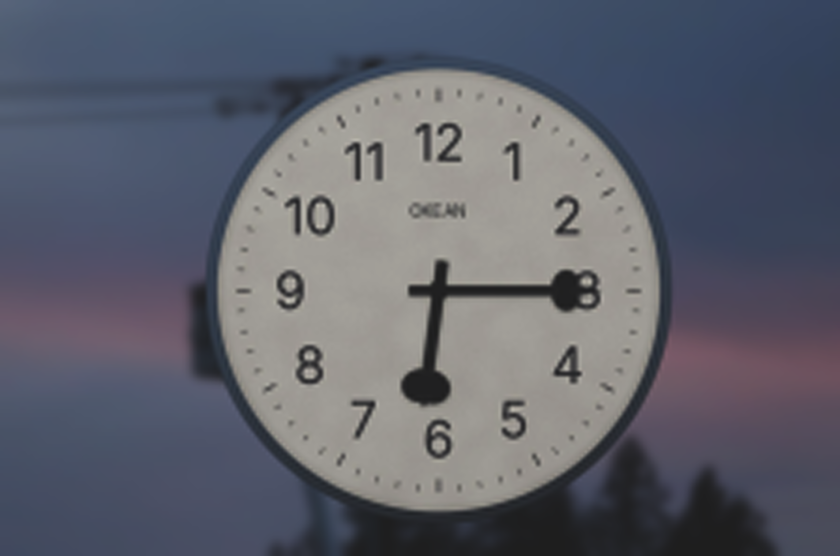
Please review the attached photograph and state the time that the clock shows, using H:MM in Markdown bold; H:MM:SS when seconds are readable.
**6:15**
